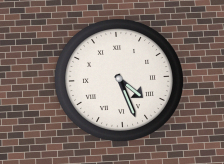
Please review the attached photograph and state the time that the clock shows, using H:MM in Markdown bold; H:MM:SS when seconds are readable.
**4:27**
